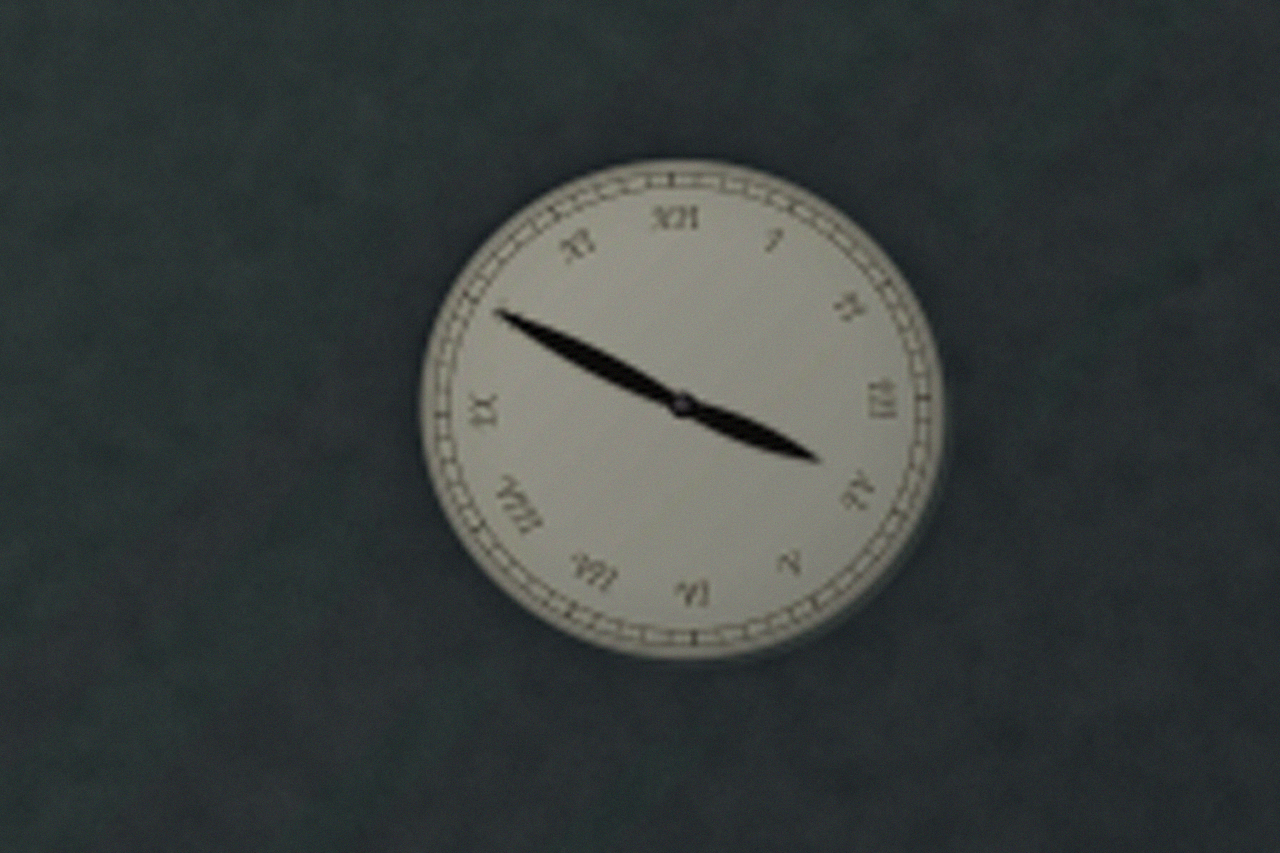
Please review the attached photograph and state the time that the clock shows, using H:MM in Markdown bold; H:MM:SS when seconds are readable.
**3:50**
